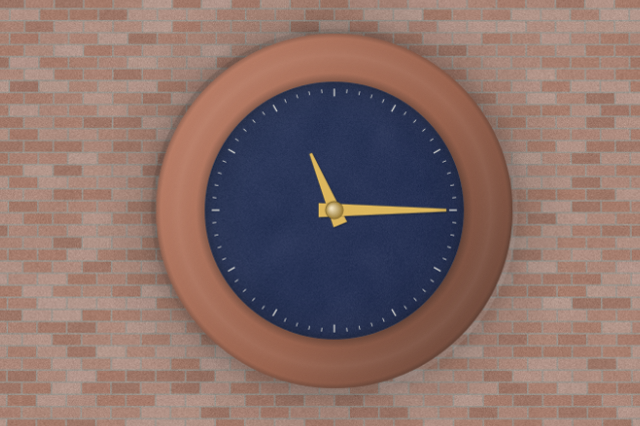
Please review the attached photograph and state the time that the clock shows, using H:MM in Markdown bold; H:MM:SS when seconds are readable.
**11:15**
